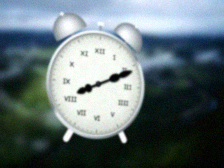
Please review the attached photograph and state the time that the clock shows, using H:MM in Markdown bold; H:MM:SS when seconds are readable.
**8:11**
